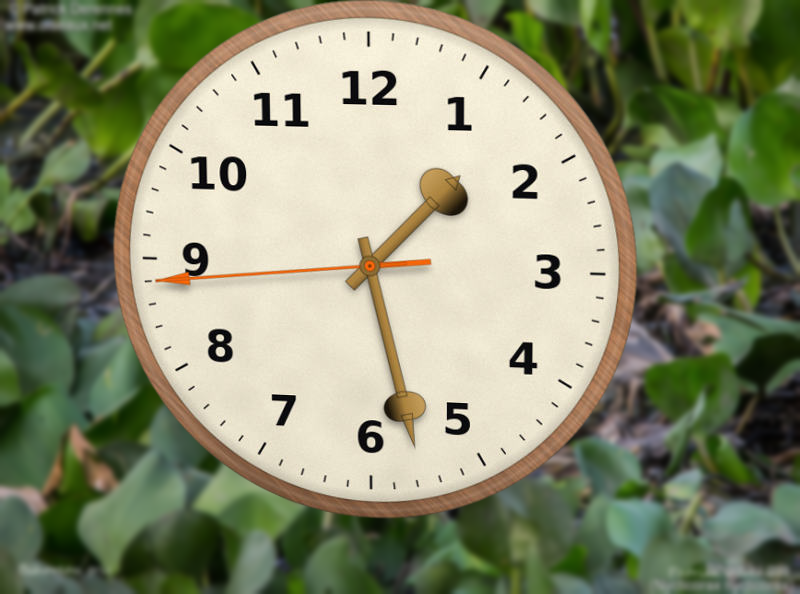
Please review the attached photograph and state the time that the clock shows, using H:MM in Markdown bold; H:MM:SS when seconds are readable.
**1:27:44**
